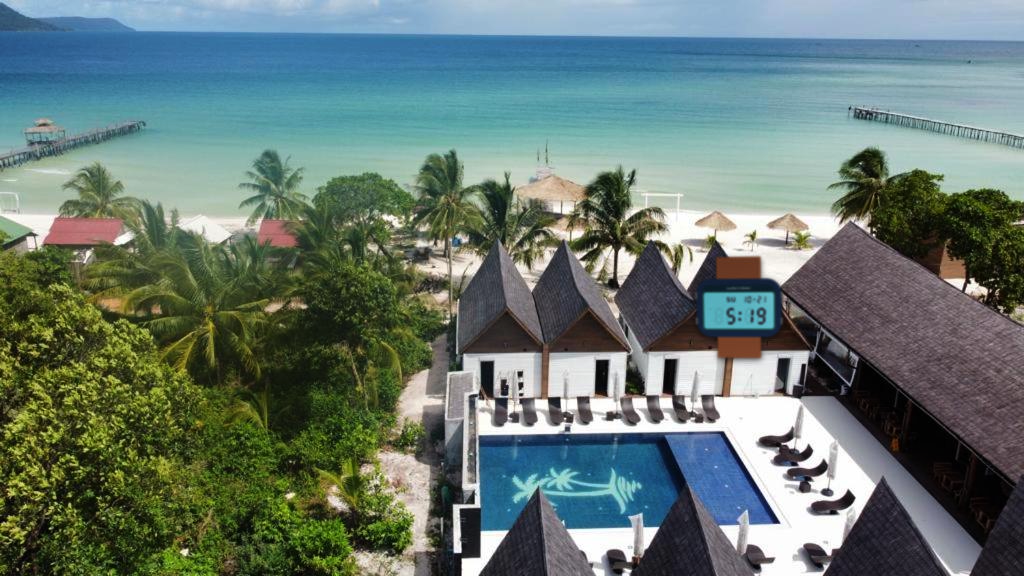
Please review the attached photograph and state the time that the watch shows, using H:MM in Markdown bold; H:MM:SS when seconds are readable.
**5:19**
